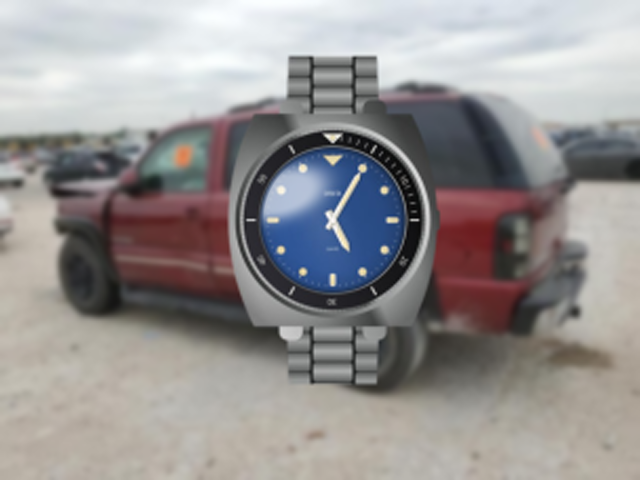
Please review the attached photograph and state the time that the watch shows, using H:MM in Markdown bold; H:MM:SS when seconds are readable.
**5:05**
